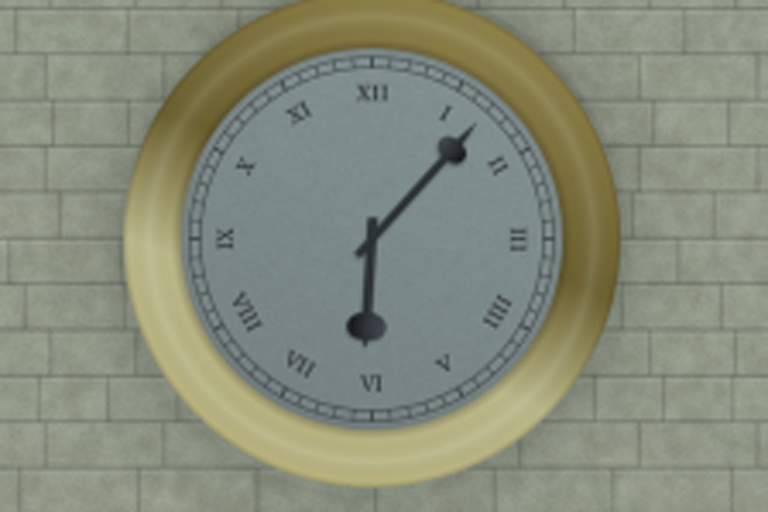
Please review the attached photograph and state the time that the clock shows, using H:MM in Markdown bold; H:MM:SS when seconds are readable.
**6:07**
